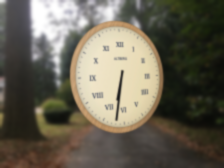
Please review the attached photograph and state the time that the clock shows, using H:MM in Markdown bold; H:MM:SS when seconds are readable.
**6:32**
